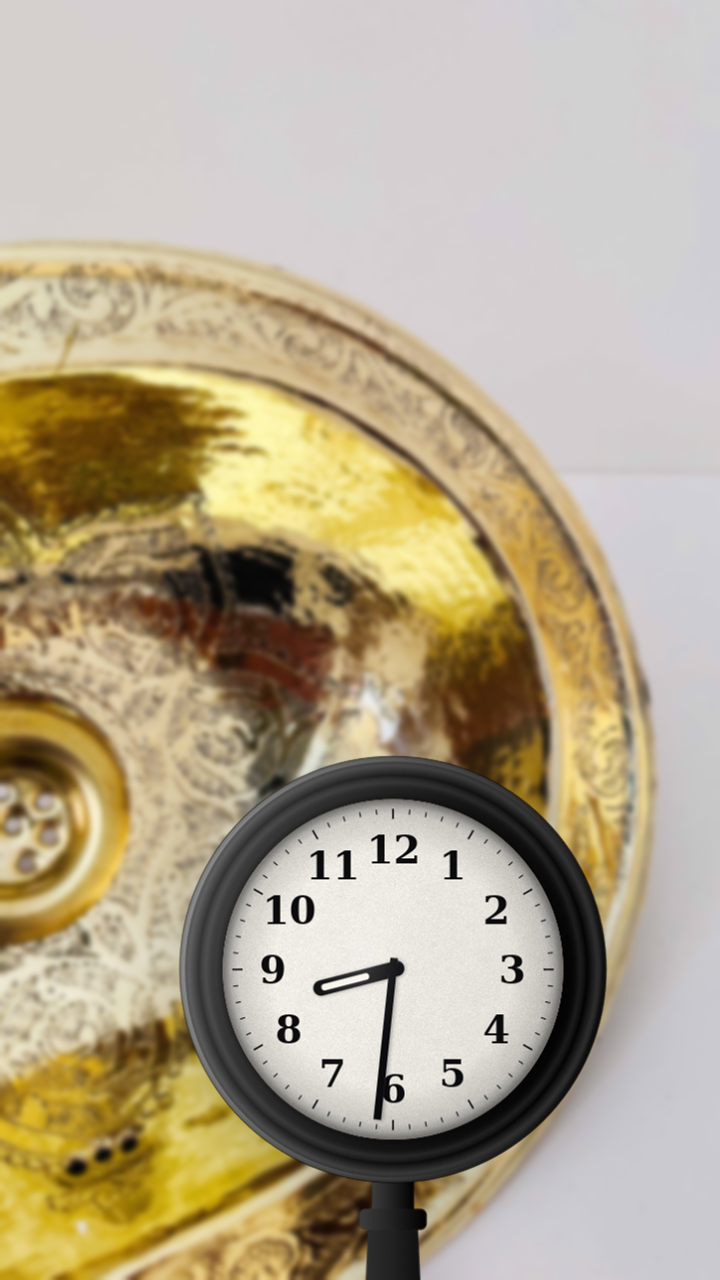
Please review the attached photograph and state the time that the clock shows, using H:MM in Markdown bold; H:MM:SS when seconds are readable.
**8:31**
